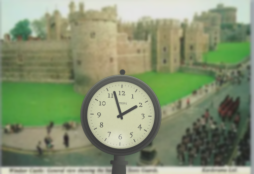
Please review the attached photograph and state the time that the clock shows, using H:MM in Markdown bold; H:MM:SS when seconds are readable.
**1:57**
